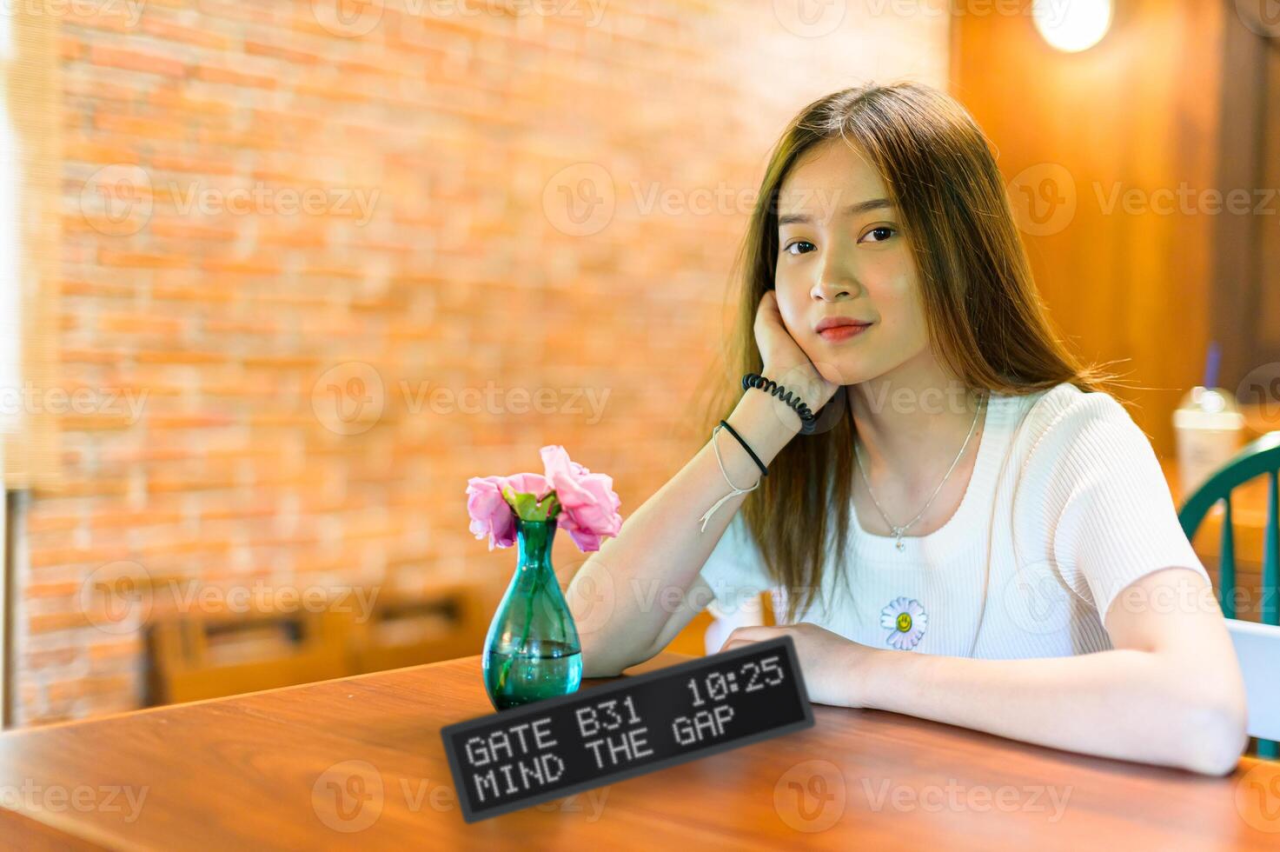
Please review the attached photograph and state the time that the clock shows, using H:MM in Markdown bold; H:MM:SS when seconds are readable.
**10:25**
